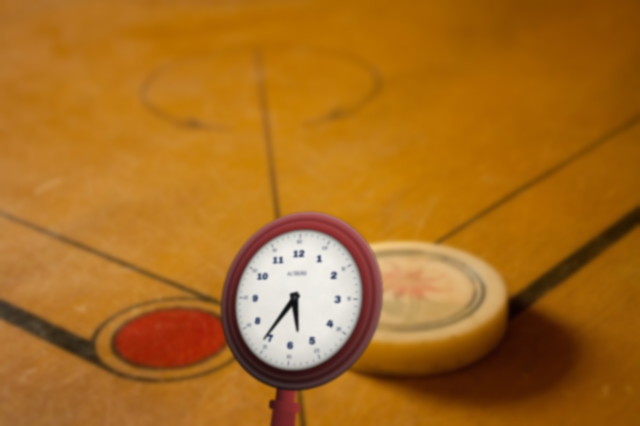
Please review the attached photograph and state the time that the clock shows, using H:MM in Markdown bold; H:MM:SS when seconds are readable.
**5:36**
